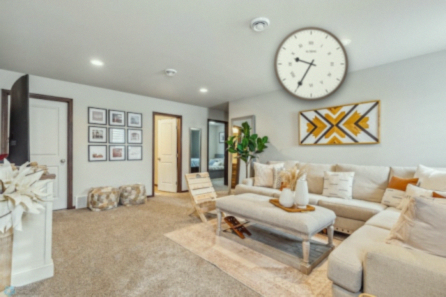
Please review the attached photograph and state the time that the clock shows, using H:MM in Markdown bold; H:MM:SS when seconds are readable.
**9:35**
